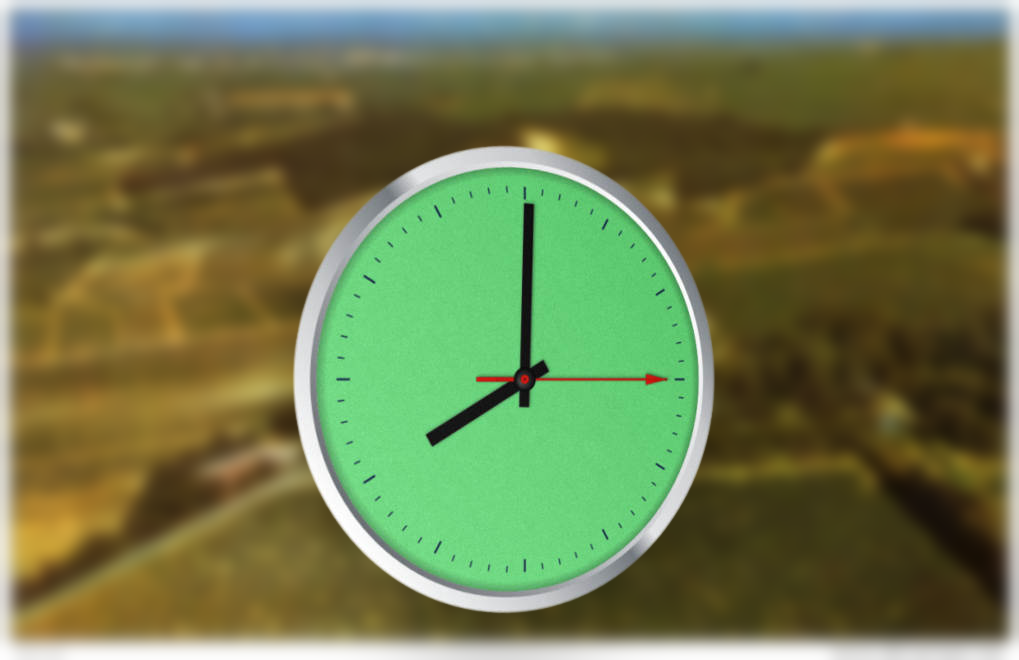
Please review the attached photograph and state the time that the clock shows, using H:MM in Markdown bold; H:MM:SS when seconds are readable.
**8:00:15**
